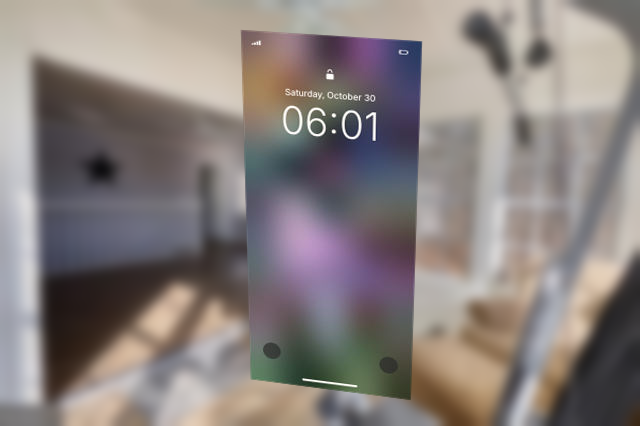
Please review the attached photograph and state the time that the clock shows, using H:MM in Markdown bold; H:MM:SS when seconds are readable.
**6:01**
